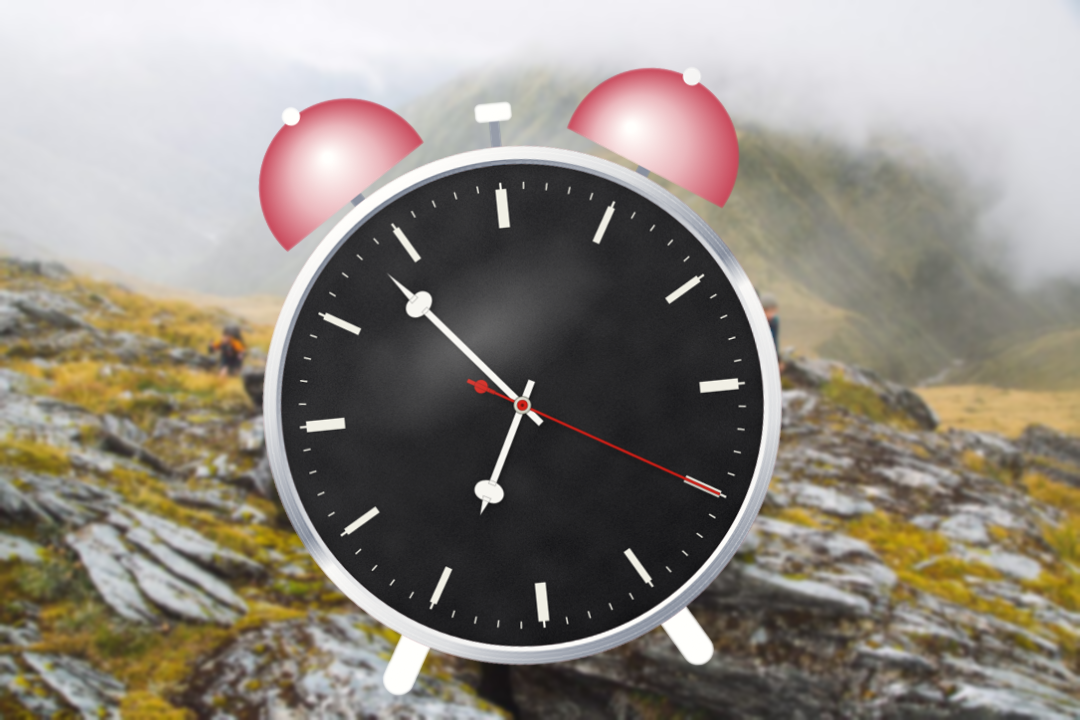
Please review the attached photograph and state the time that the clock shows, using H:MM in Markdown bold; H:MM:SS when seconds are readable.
**6:53:20**
